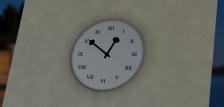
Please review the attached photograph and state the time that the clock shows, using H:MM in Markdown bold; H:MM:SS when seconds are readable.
**12:51**
